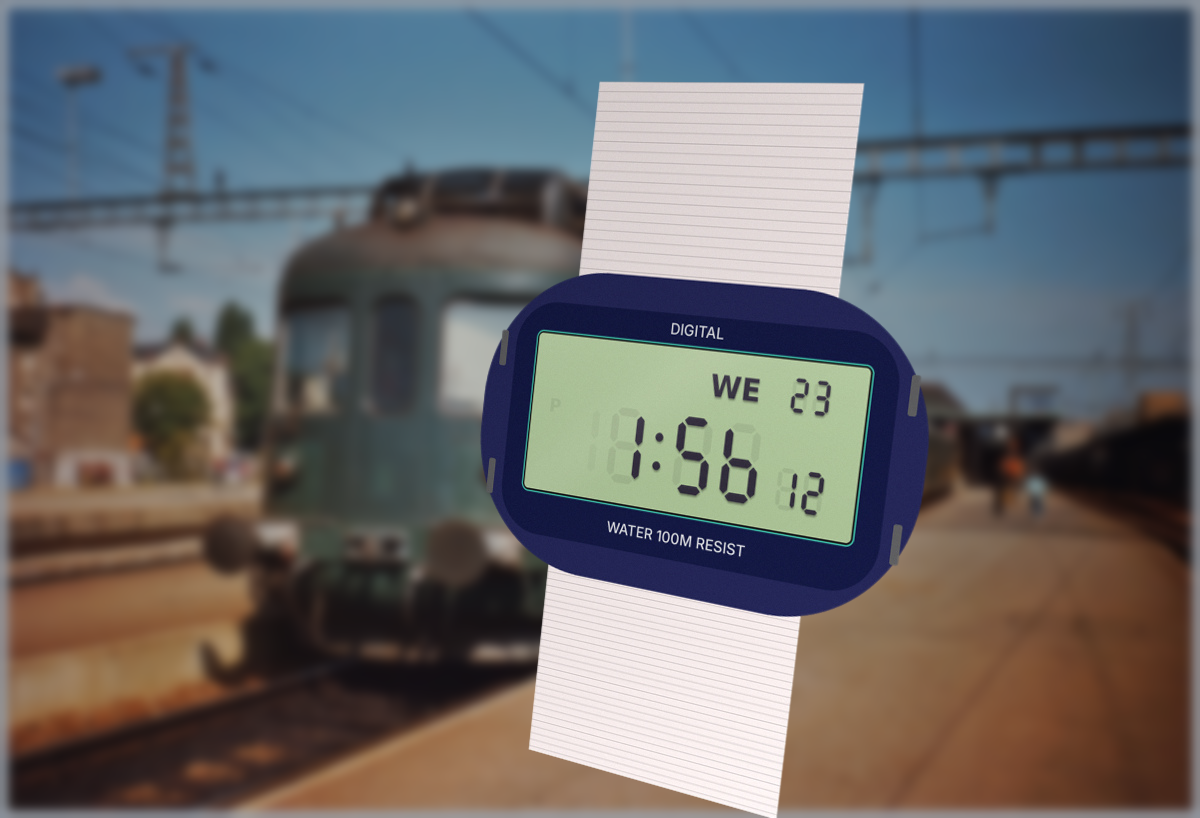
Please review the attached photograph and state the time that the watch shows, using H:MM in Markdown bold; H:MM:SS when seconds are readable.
**1:56:12**
